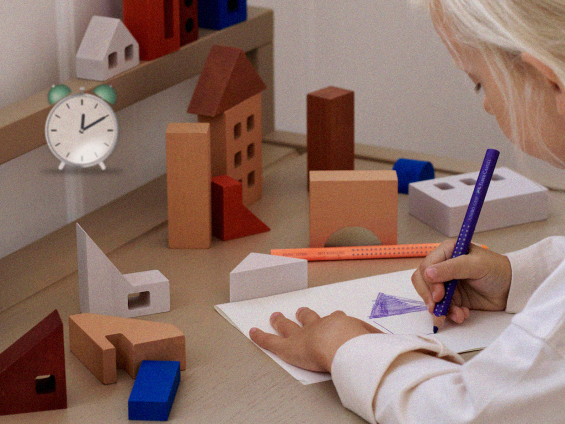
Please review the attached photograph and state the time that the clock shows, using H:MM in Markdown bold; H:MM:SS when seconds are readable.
**12:10**
